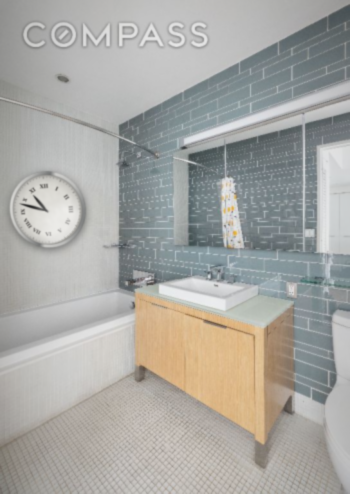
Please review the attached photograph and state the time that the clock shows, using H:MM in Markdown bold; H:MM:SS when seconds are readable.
**10:48**
